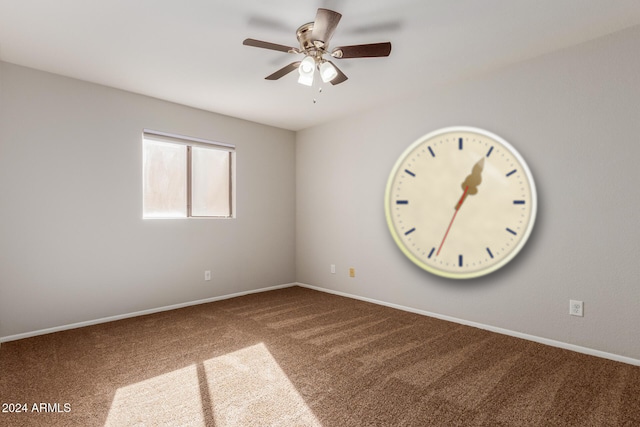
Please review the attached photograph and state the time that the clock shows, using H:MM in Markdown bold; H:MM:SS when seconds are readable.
**1:04:34**
